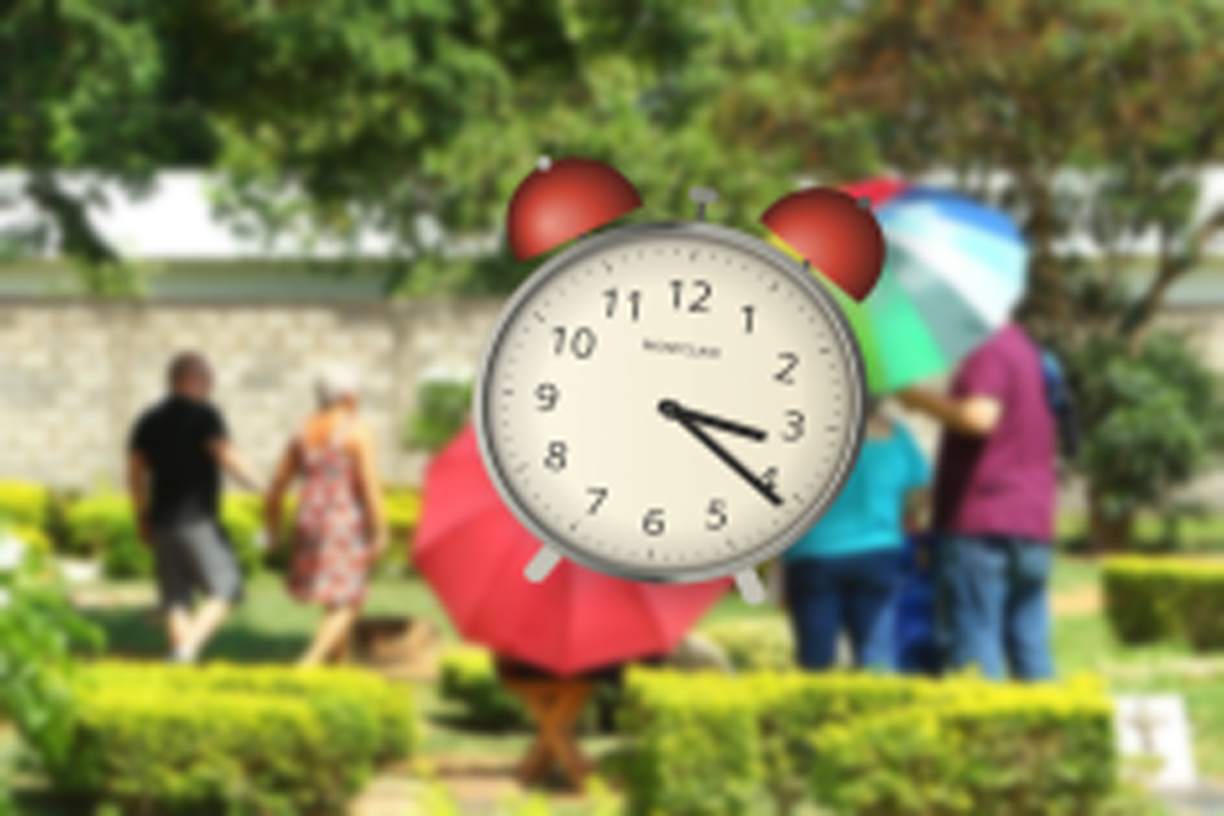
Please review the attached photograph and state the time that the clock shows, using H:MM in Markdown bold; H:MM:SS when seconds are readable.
**3:21**
